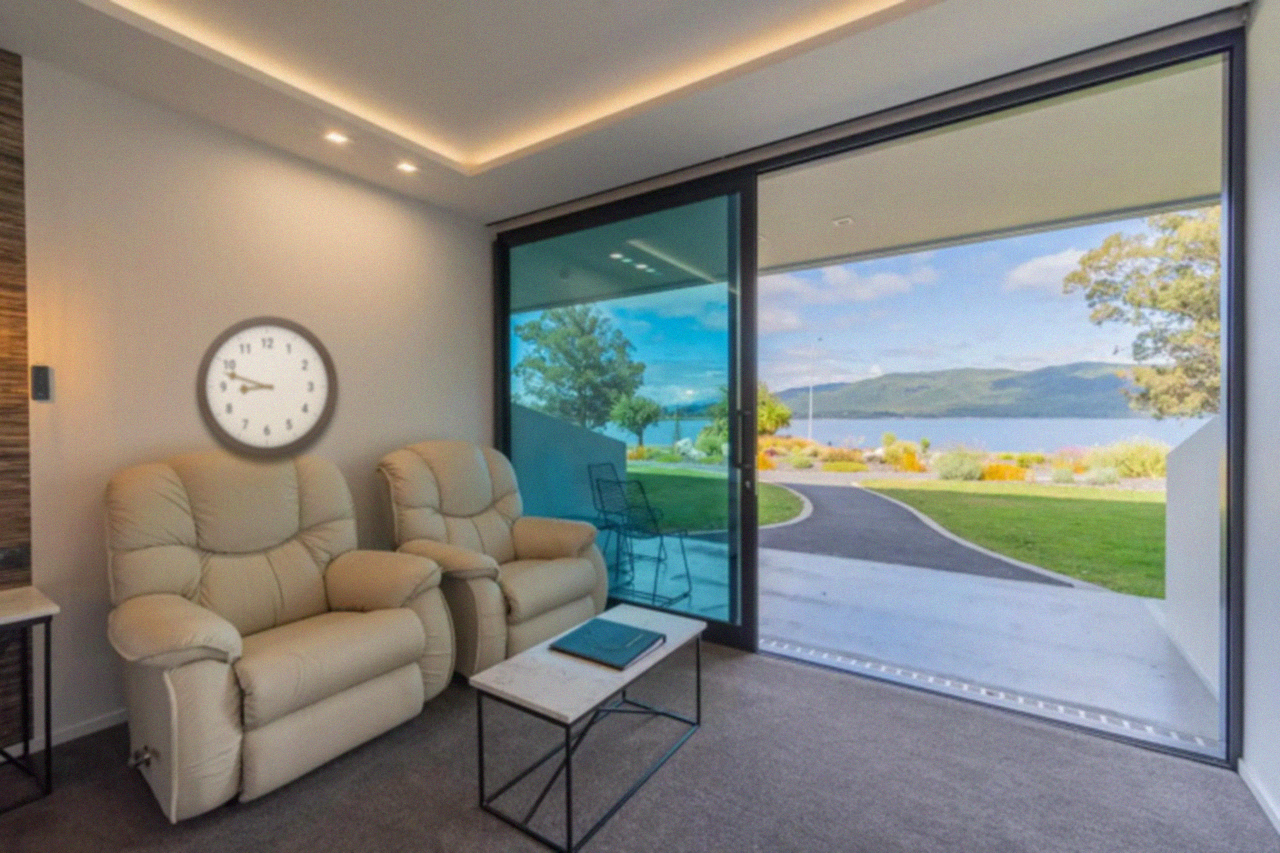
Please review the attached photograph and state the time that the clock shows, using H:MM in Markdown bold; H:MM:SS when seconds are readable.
**8:48**
